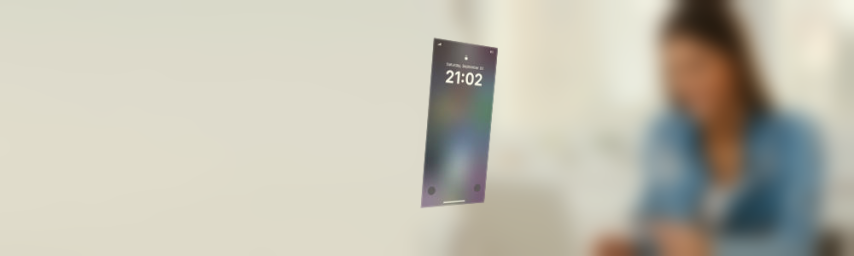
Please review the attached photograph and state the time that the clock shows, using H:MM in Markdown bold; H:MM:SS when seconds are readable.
**21:02**
